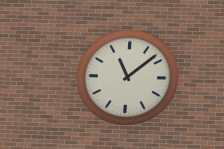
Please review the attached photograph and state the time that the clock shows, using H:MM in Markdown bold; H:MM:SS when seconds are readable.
**11:08**
